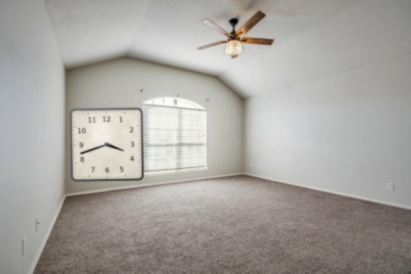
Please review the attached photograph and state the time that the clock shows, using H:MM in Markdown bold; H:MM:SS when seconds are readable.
**3:42**
